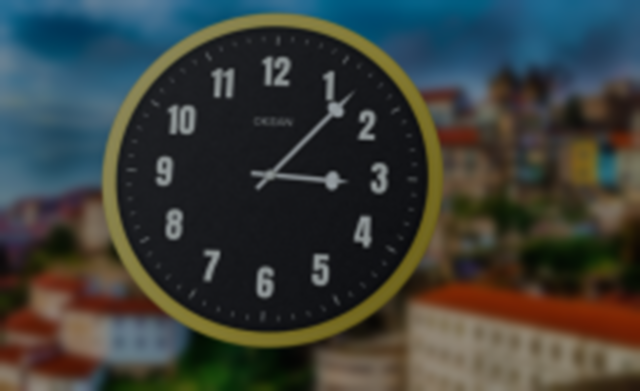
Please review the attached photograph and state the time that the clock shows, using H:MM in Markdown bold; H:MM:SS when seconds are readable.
**3:07**
